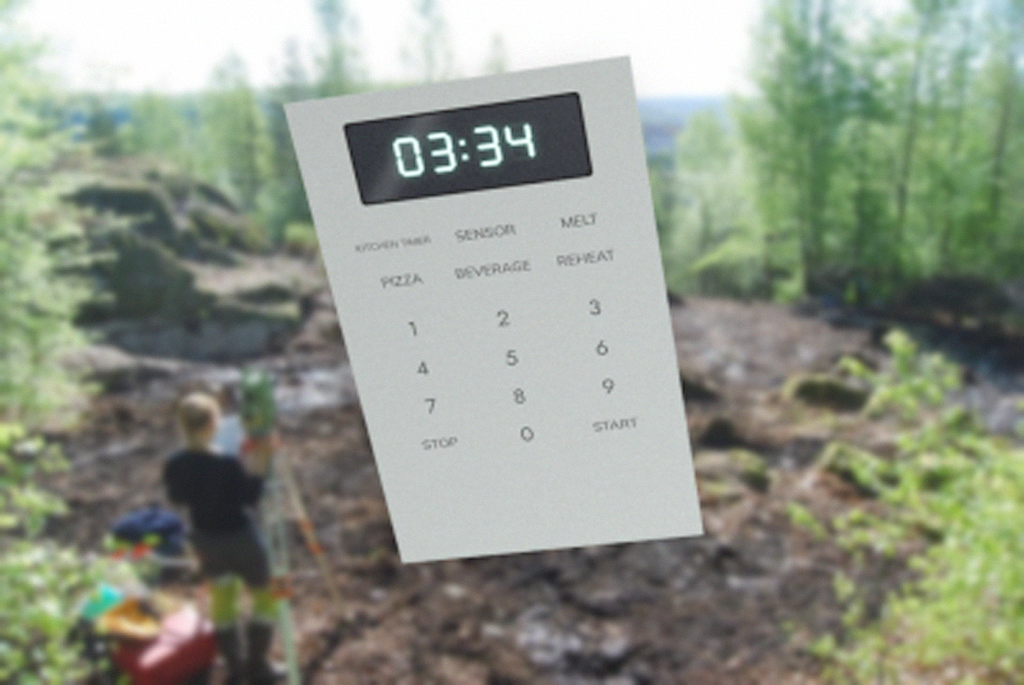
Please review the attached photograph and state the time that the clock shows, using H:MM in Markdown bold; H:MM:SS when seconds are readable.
**3:34**
